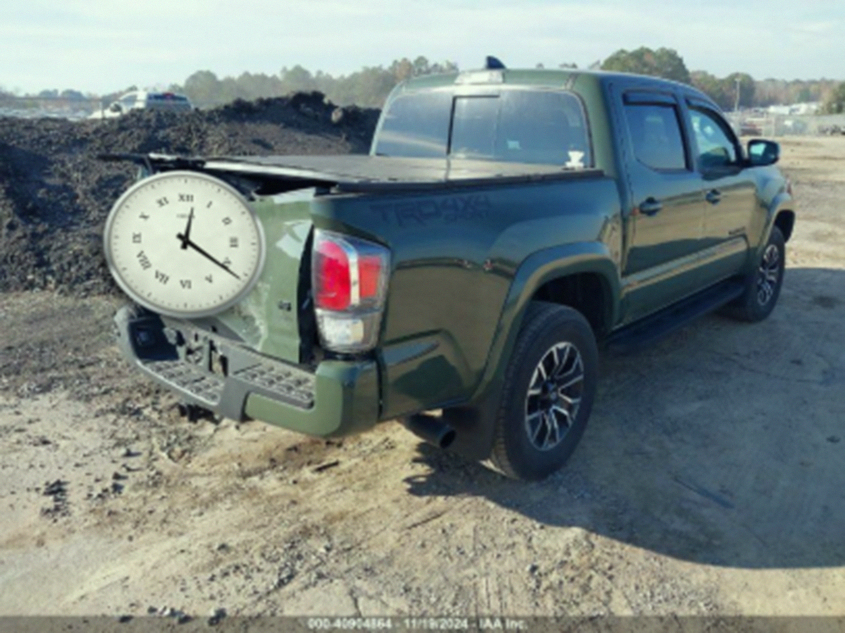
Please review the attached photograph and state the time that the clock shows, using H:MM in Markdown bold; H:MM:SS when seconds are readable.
**12:21**
